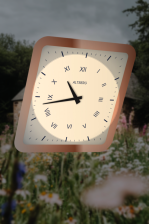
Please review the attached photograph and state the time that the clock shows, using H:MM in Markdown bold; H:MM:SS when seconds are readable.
**10:43**
